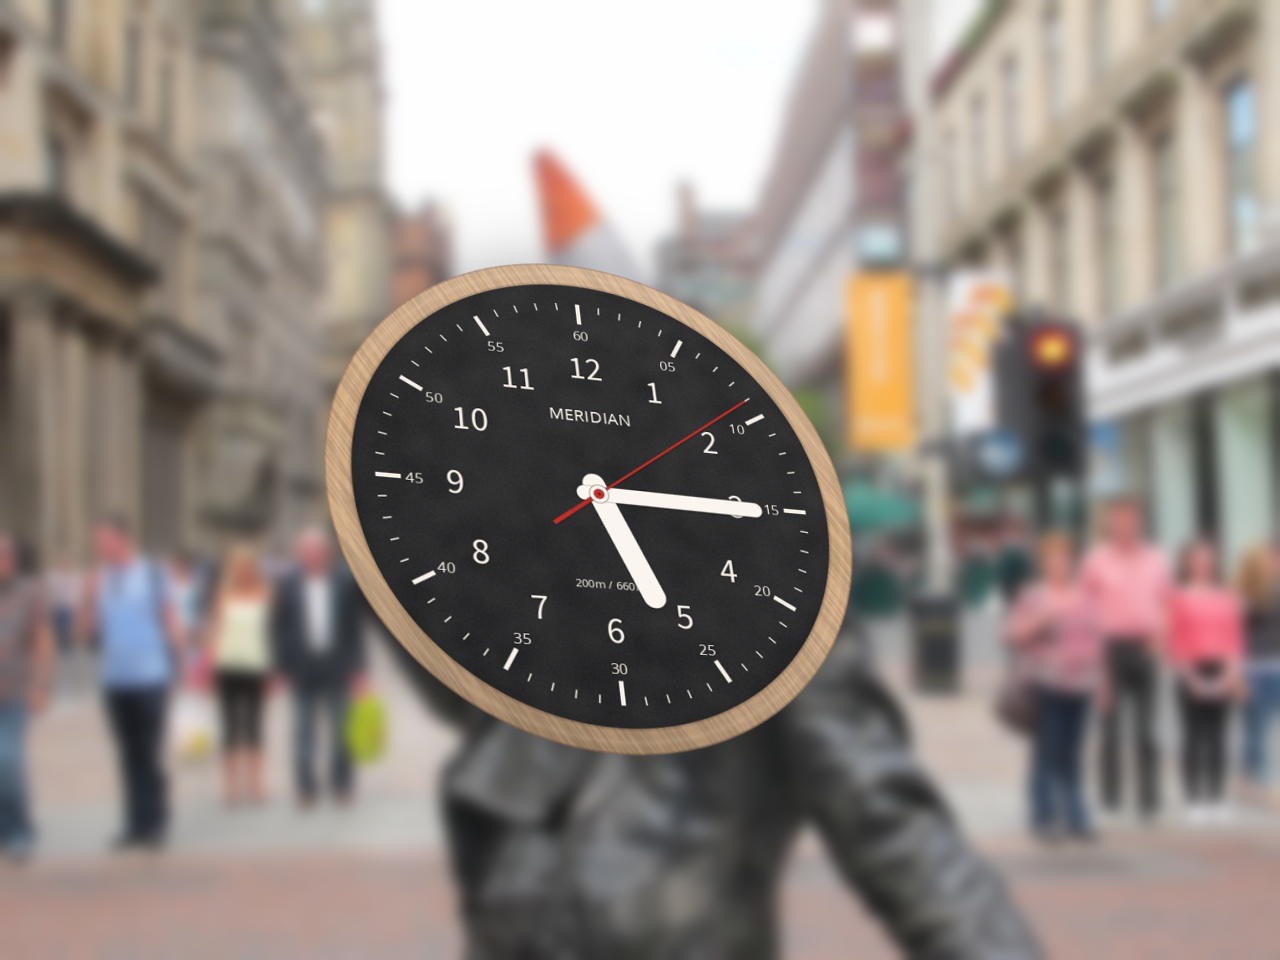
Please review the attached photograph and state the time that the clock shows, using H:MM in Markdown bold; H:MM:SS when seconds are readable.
**5:15:09**
